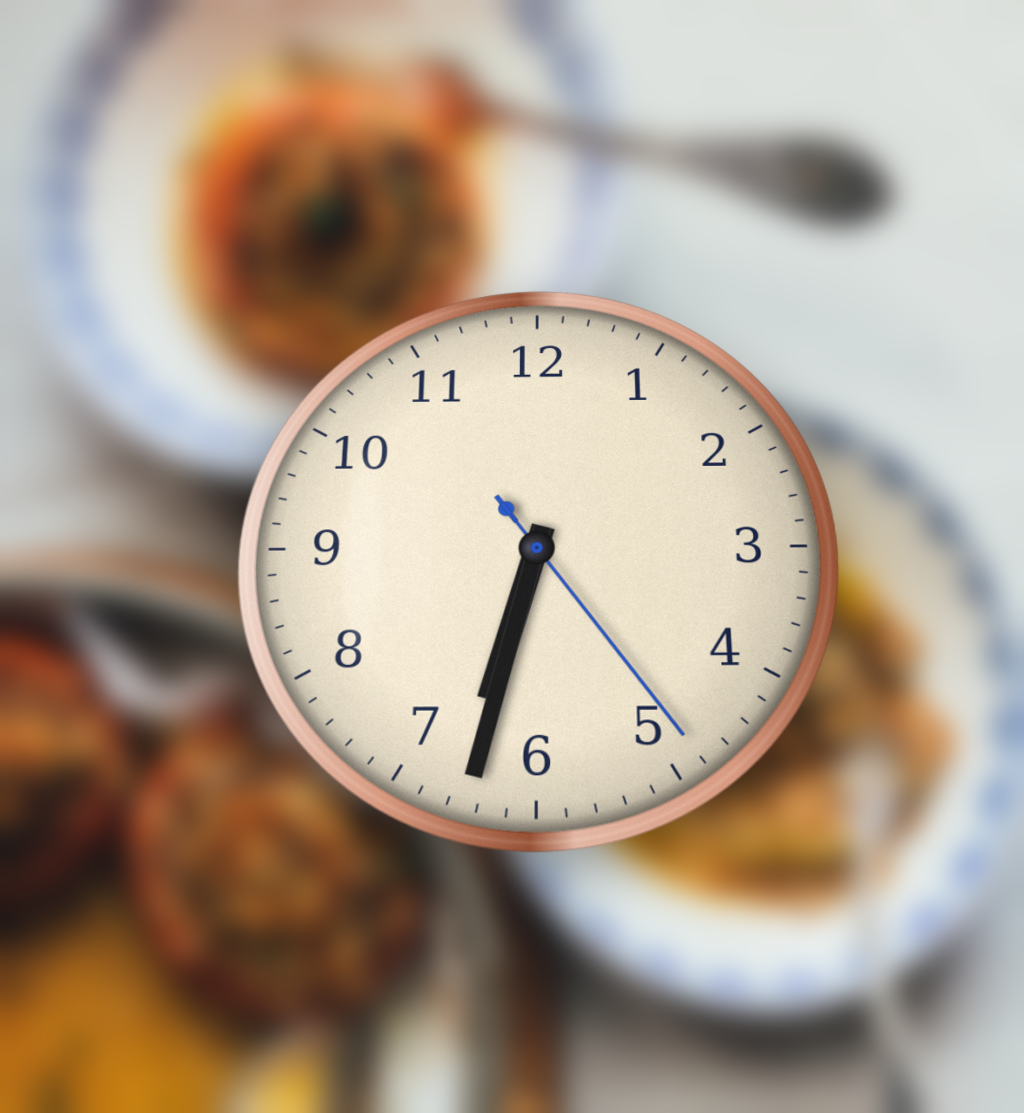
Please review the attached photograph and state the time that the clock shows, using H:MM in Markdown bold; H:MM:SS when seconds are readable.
**6:32:24**
